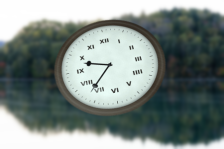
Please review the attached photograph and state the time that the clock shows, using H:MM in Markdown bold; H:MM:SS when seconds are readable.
**9:37**
